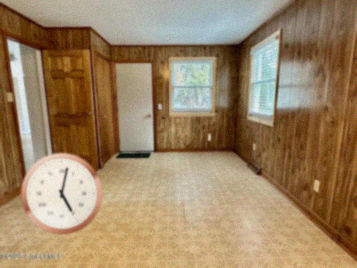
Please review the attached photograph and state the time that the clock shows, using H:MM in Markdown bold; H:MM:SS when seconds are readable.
**5:02**
